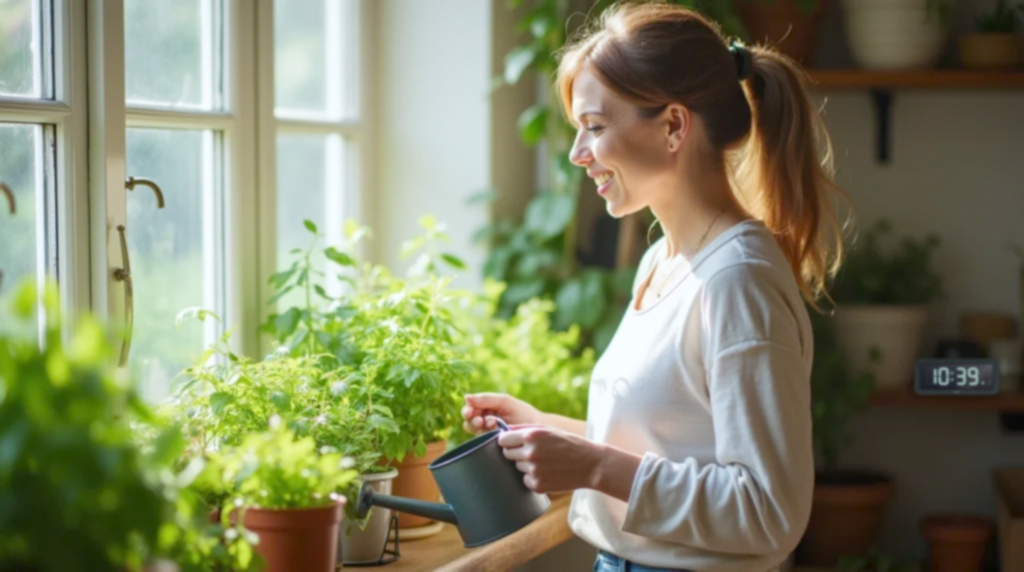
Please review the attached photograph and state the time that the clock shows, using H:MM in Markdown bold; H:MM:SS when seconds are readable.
**10:39**
